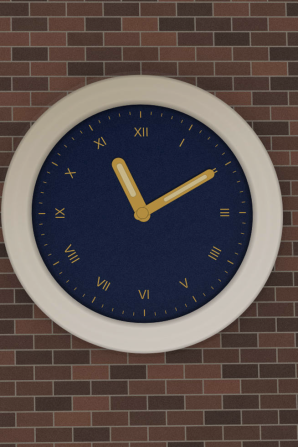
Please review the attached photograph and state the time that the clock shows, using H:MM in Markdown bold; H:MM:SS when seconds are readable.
**11:10**
